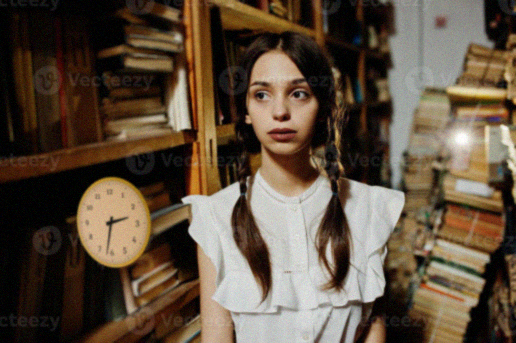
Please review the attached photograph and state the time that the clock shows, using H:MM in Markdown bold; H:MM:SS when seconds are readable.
**2:32**
